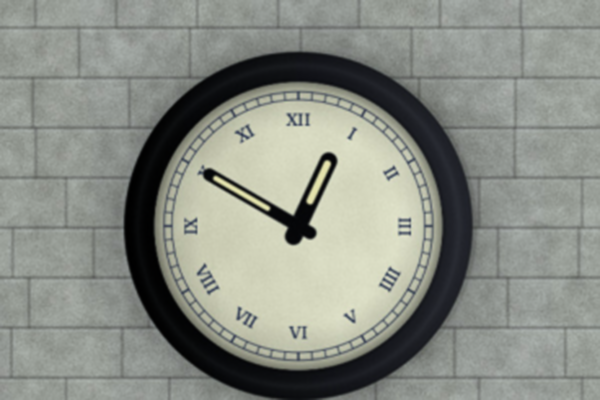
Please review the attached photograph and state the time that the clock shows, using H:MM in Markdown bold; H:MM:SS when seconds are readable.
**12:50**
